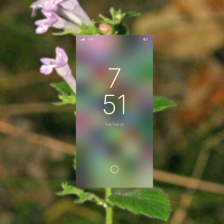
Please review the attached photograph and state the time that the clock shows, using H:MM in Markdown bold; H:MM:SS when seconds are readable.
**7:51**
